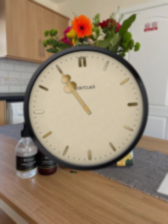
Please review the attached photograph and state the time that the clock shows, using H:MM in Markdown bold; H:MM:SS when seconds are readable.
**10:55**
